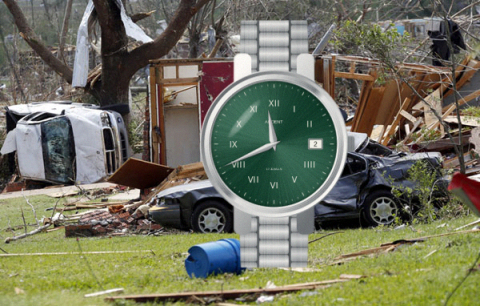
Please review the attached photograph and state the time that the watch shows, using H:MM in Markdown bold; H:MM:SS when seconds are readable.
**11:41**
